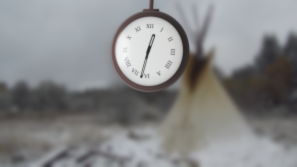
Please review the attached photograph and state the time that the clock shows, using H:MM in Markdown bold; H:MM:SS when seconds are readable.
**12:32**
